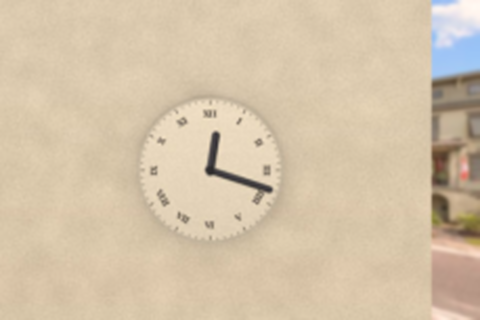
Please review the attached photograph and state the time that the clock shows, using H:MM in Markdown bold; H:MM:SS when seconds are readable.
**12:18**
